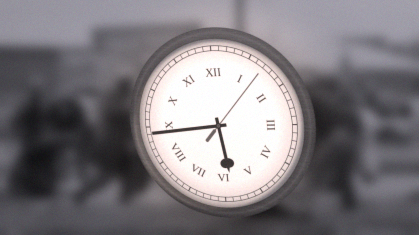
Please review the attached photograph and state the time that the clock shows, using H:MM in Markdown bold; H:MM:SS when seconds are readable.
**5:44:07**
